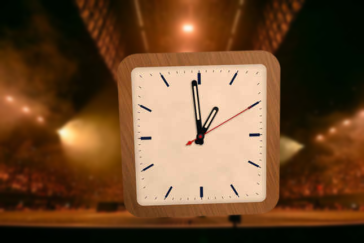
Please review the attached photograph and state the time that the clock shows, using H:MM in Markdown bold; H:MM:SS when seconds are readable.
**12:59:10**
